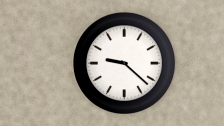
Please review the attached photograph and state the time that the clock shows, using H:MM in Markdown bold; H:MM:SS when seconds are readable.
**9:22**
